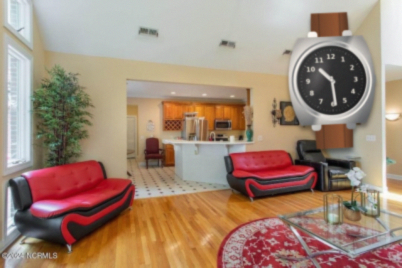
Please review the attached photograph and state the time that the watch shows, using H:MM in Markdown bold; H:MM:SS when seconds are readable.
**10:29**
